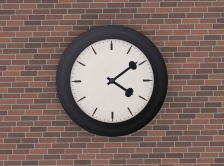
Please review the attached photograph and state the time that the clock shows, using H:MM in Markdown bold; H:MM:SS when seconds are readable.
**4:09**
